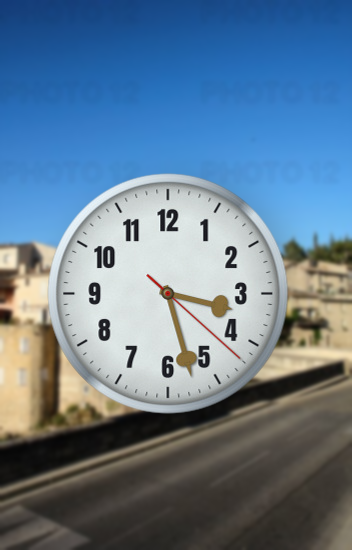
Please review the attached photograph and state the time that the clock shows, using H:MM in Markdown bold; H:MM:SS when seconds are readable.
**3:27:22**
